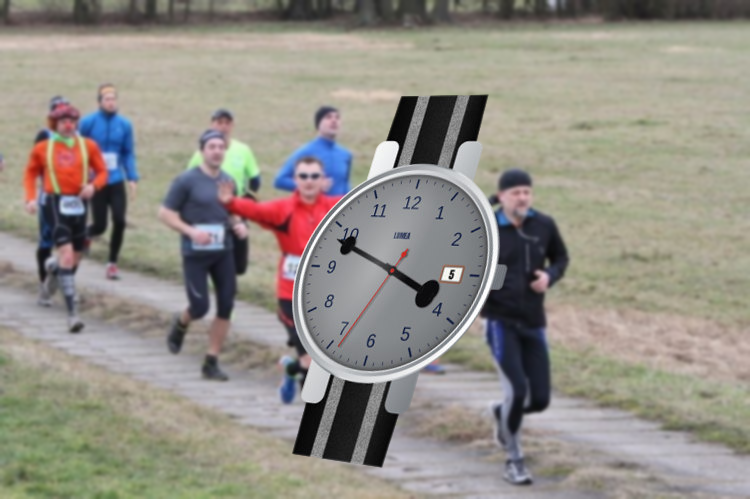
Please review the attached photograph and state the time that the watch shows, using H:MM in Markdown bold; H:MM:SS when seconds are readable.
**3:48:34**
